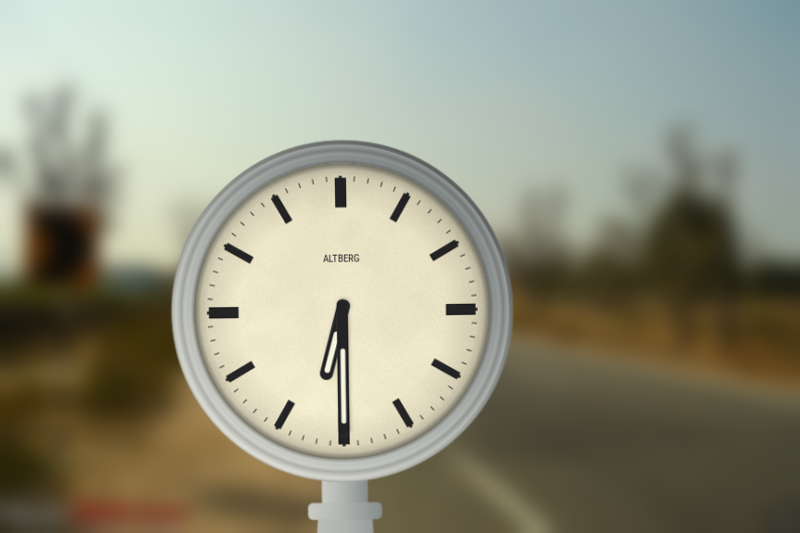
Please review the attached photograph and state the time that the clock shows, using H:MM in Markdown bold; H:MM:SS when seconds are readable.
**6:30**
